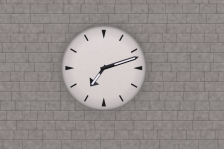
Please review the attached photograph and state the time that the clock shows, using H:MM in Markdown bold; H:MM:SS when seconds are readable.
**7:12**
